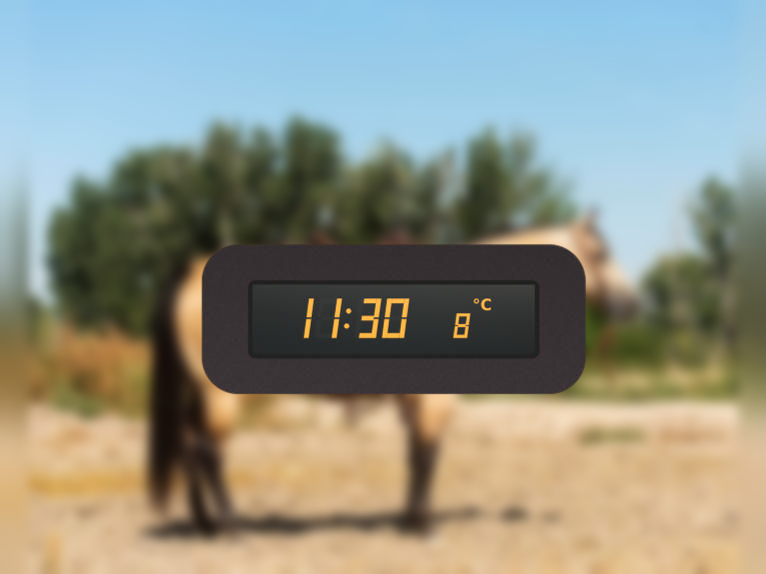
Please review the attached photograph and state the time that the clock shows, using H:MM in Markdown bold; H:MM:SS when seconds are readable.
**11:30**
